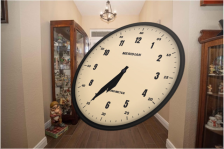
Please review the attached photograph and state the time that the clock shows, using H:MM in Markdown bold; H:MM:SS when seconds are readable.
**6:35**
